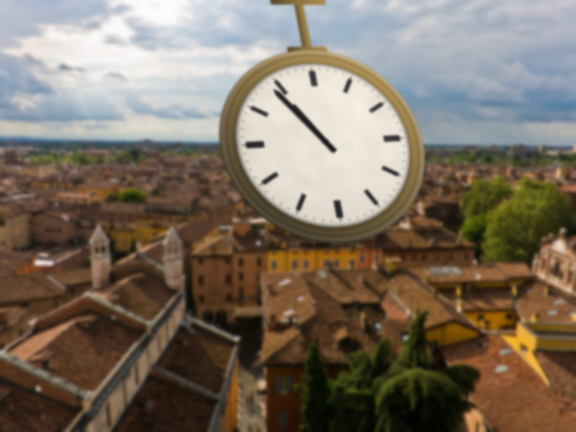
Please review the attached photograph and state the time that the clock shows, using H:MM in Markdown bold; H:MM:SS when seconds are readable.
**10:54**
